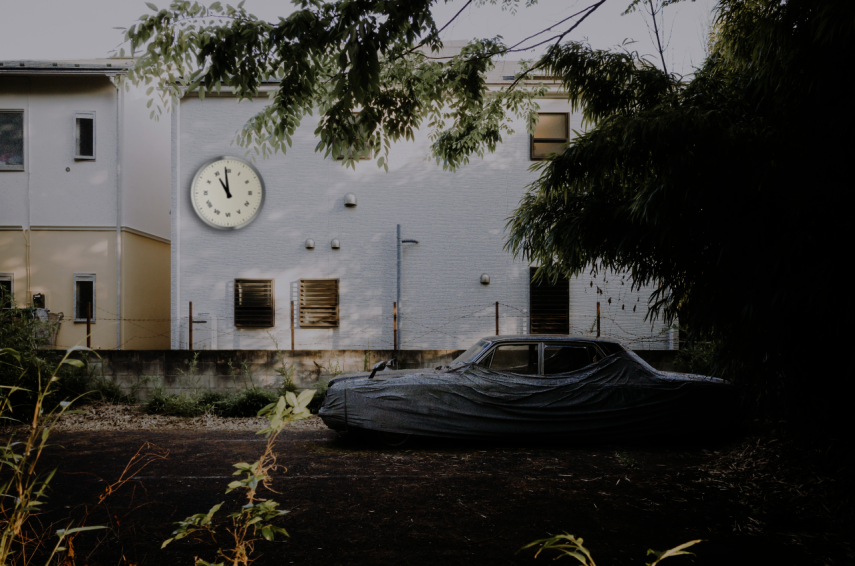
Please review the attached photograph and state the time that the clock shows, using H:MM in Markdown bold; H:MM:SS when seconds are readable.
**10:59**
